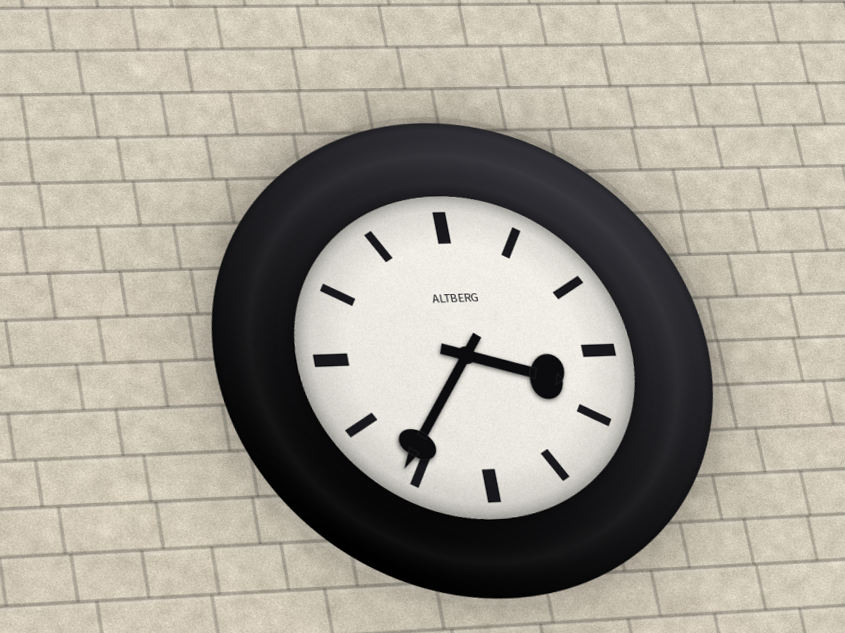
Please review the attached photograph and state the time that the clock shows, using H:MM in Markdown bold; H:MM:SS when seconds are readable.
**3:36**
